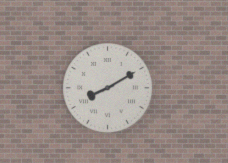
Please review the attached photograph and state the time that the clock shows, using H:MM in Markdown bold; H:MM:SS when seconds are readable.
**8:10**
